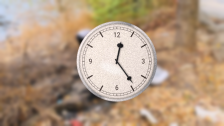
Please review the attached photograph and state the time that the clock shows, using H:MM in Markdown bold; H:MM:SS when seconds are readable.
**12:24**
